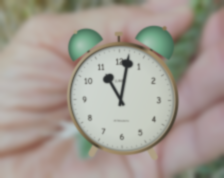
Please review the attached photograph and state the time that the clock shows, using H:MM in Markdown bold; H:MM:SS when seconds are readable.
**11:02**
